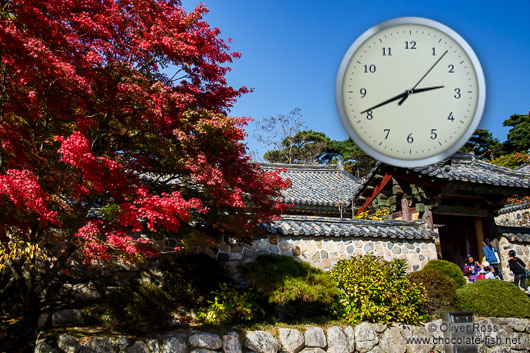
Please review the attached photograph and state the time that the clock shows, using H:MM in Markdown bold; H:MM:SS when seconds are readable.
**2:41:07**
